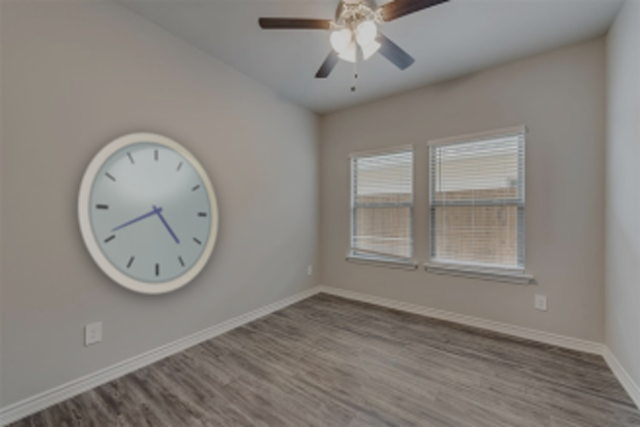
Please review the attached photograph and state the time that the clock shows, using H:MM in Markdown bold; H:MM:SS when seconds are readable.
**4:41**
